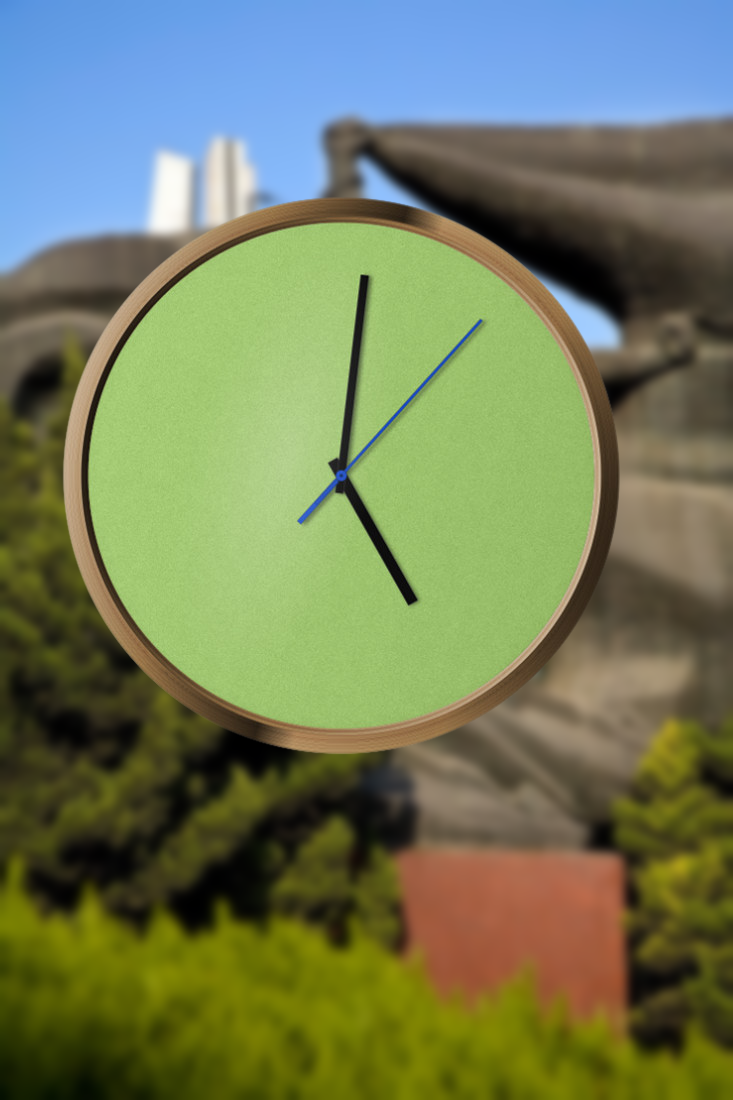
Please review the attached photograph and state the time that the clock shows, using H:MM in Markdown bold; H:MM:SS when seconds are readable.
**5:01:07**
